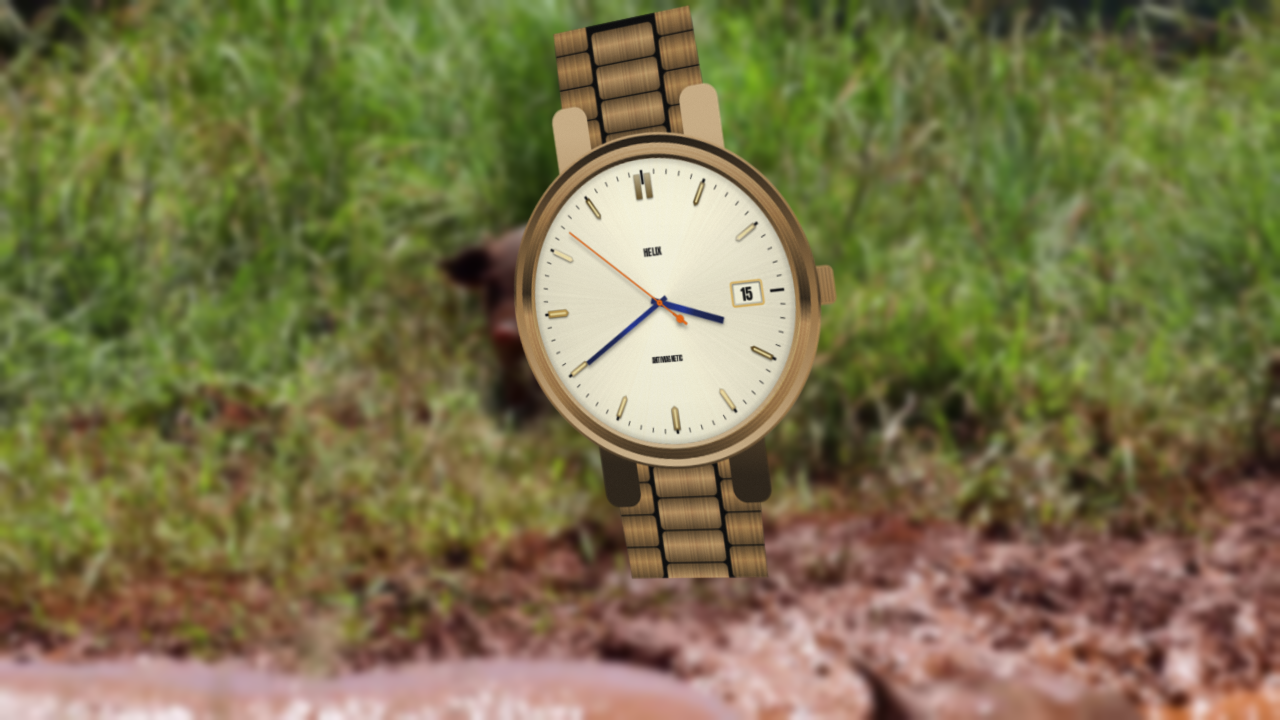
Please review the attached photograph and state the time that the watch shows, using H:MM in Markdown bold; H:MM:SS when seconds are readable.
**3:39:52**
